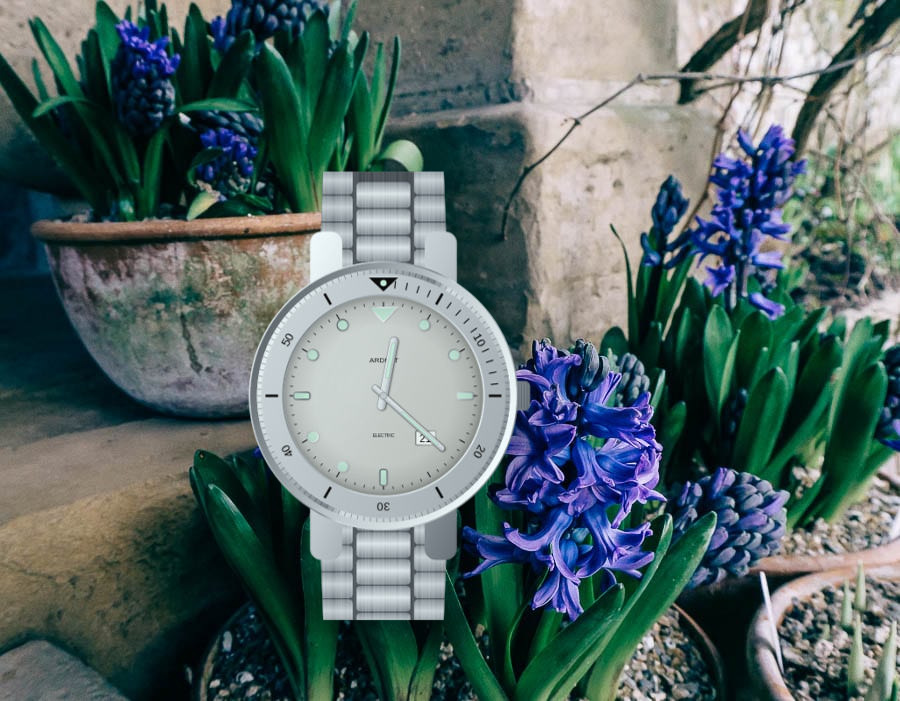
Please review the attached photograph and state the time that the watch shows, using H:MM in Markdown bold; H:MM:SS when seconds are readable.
**12:22**
